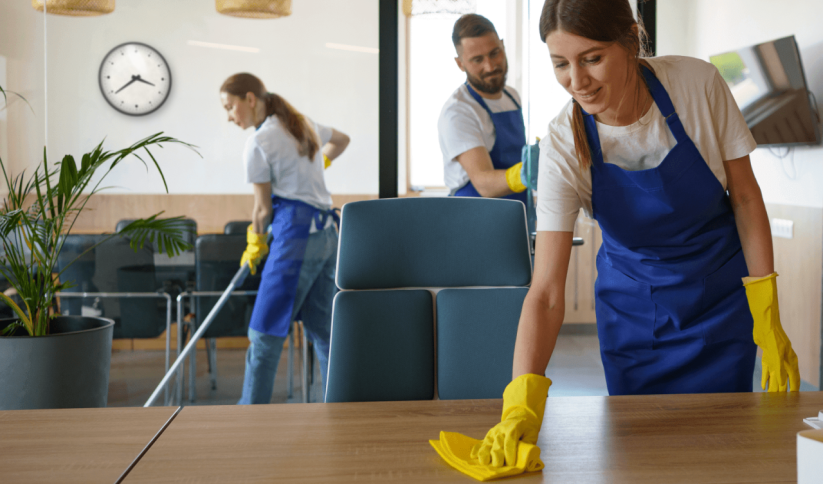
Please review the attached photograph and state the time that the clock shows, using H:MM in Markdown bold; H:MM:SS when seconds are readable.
**3:39**
